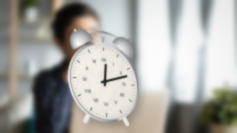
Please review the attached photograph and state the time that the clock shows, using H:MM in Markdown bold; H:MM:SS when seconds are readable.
**12:12**
